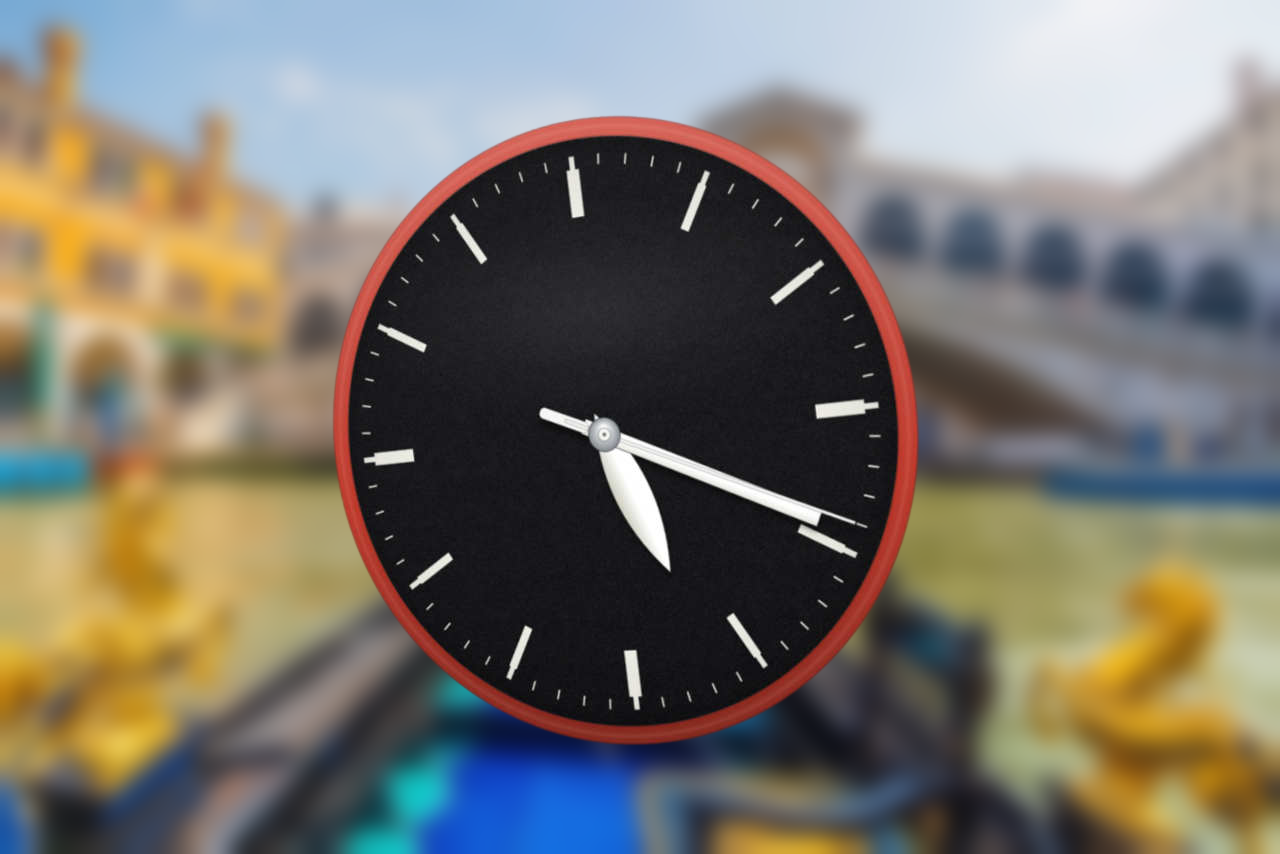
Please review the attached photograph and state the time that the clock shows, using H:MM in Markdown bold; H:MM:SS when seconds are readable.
**5:19:19**
